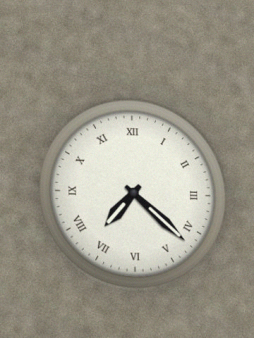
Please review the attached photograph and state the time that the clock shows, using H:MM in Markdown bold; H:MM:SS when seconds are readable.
**7:22**
